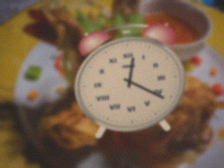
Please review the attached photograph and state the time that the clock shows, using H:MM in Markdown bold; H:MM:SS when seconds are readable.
**12:21**
